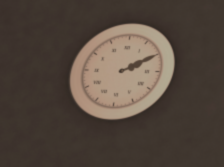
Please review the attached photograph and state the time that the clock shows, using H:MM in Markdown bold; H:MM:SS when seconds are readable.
**2:10**
